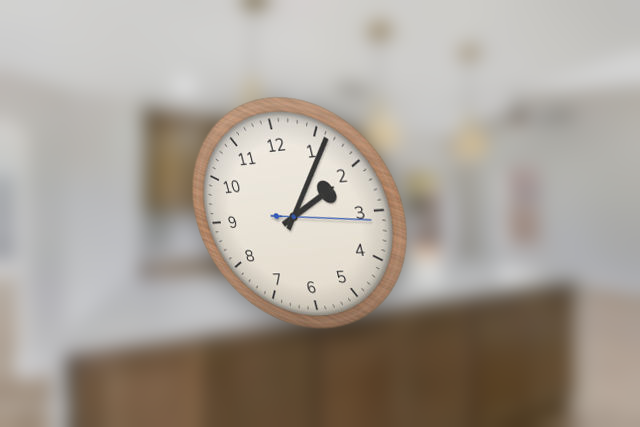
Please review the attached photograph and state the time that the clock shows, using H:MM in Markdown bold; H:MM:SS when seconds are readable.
**2:06:16**
